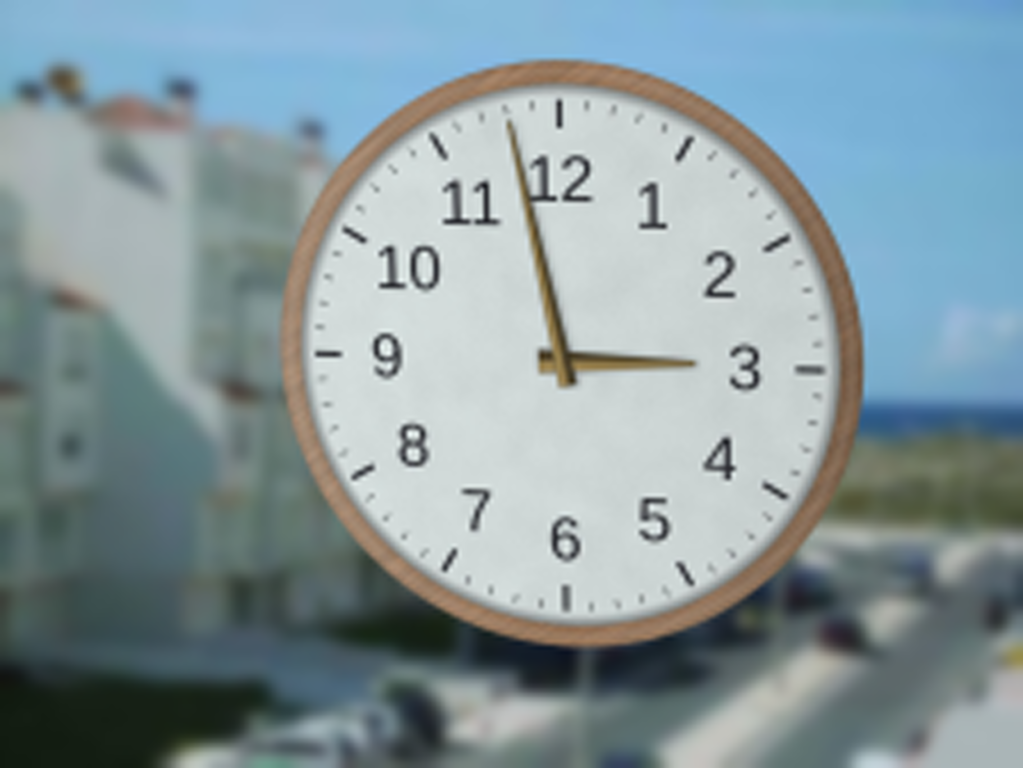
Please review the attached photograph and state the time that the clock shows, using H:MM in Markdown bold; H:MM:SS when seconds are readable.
**2:58**
